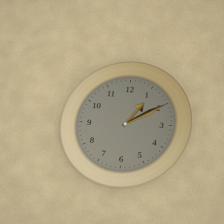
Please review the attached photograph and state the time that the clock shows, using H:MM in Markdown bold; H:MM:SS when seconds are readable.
**1:10**
